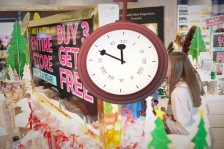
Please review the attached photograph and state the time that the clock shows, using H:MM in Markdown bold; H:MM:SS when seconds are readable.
**11:49**
